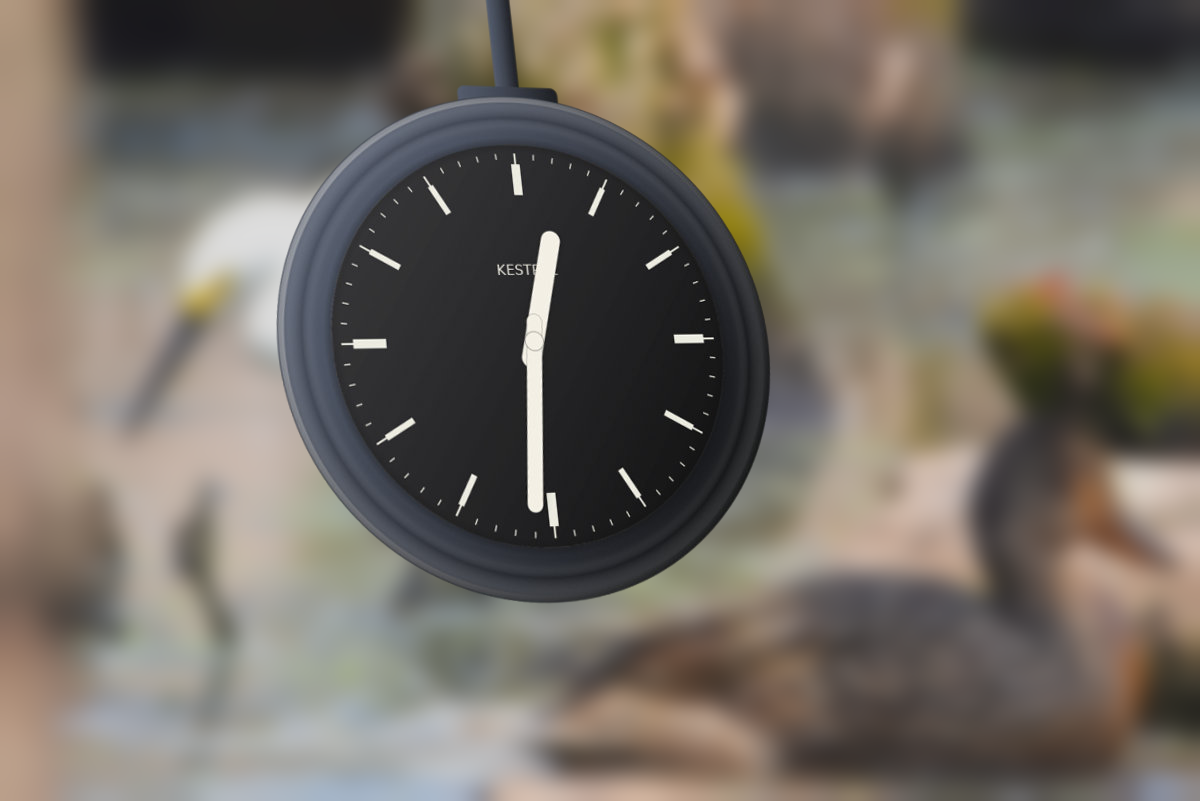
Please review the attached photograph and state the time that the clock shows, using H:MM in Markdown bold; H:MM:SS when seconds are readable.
**12:31**
